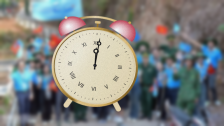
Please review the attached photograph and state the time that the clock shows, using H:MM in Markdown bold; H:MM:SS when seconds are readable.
**12:01**
